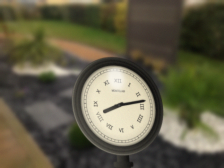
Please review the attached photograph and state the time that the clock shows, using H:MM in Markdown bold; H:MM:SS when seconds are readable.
**8:13**
